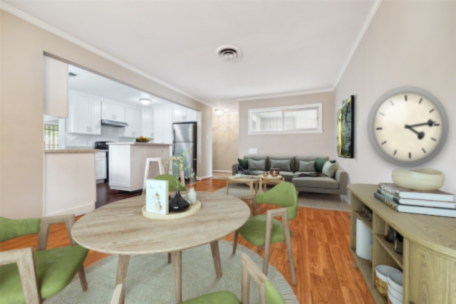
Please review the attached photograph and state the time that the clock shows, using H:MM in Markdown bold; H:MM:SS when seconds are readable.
**4:14**
